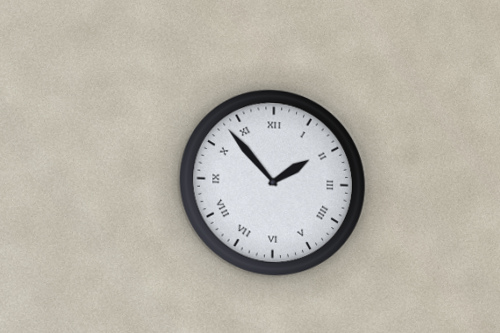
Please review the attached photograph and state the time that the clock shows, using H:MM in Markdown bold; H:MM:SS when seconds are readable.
**1:53**
